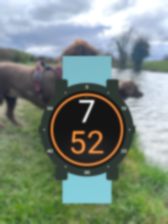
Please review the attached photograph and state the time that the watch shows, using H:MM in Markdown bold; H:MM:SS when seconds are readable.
**7:52**
